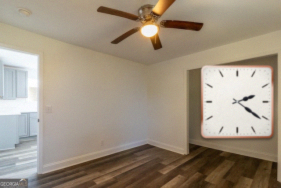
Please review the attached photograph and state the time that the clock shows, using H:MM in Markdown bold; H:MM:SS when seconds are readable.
**2:21**
